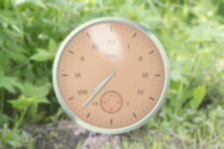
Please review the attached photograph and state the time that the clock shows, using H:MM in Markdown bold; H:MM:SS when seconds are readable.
**7:37**
